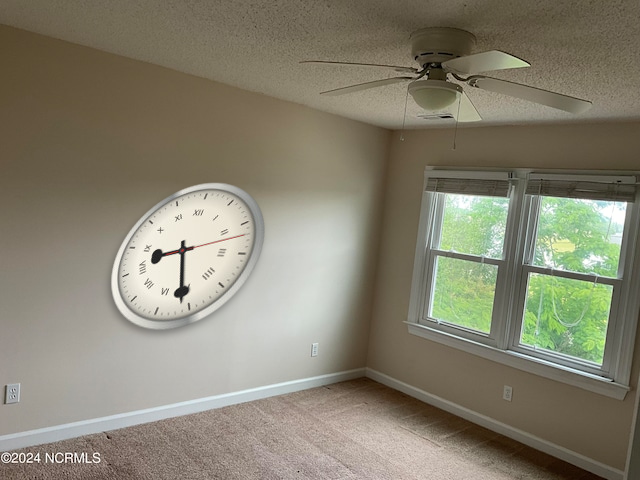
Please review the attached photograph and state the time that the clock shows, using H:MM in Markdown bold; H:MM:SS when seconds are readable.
**8:26:12**
